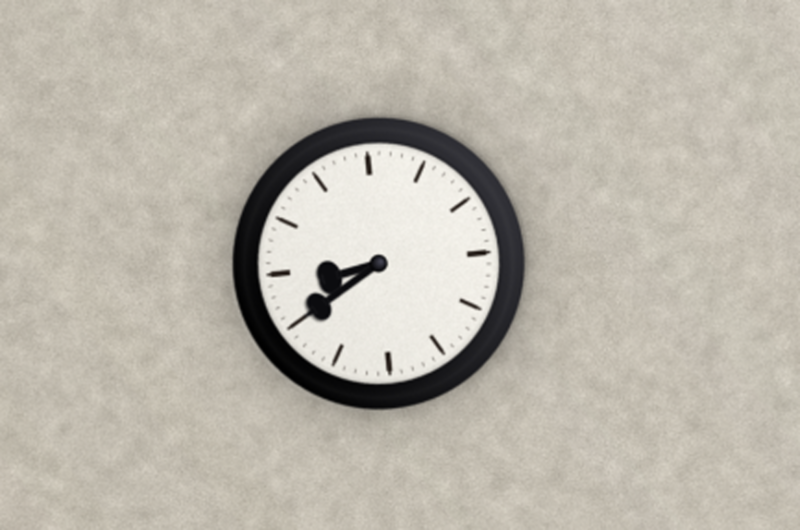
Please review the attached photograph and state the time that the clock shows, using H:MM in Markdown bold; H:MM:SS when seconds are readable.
**8:40**
